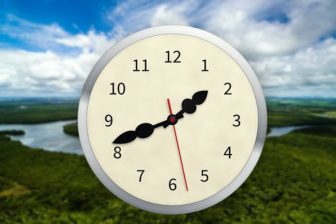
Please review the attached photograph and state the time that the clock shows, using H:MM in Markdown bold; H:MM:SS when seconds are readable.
**1:41:28**
